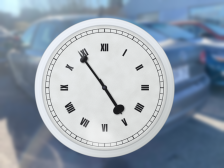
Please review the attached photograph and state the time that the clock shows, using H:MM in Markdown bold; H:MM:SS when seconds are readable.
**4:54**
